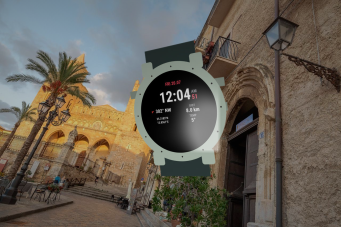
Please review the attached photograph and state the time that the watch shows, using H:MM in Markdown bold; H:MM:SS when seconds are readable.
**12:04**
